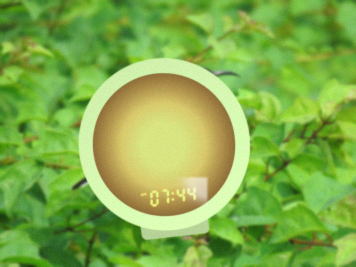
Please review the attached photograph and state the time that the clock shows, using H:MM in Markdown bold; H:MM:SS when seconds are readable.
**7:44**
